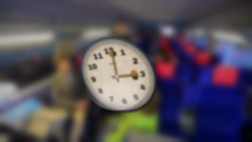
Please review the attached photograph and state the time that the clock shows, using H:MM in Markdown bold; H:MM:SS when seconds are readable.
**3:01**
